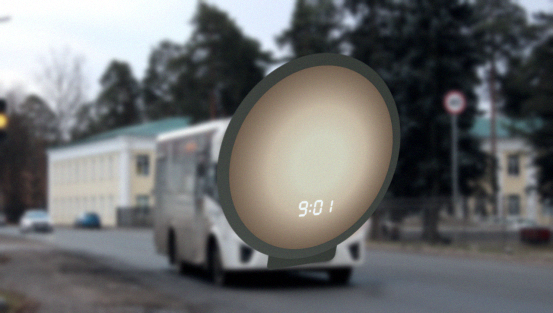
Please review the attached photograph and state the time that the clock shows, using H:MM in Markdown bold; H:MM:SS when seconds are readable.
**9:01**
